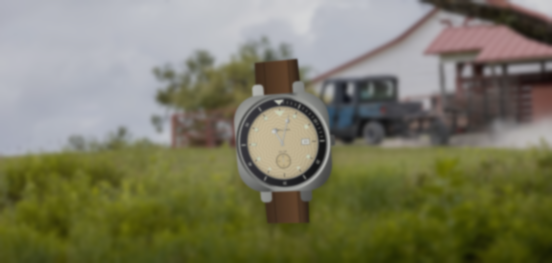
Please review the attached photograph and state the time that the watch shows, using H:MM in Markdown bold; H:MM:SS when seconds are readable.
**11:03**
